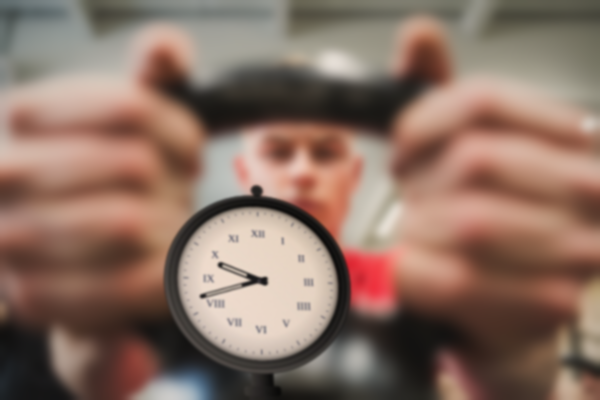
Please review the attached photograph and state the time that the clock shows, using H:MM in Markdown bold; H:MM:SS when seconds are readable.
**9:42**
